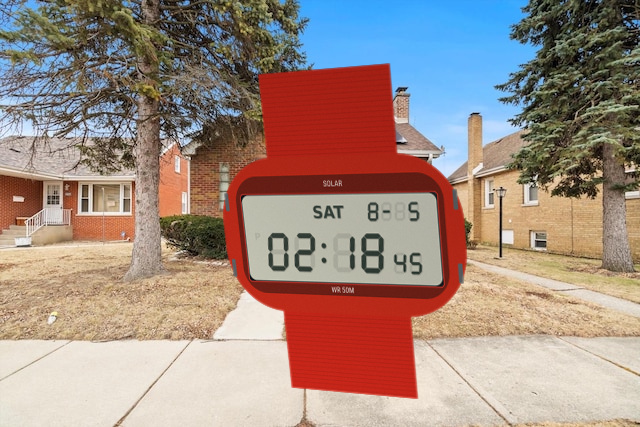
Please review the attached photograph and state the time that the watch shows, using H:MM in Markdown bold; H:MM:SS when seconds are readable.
**2:18:45**
